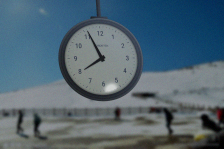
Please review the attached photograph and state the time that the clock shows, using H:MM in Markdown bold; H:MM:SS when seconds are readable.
**7:56**
